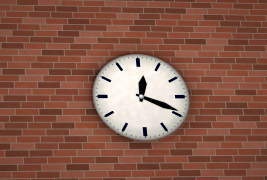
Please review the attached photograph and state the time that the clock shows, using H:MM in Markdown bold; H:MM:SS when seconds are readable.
**12:19**
